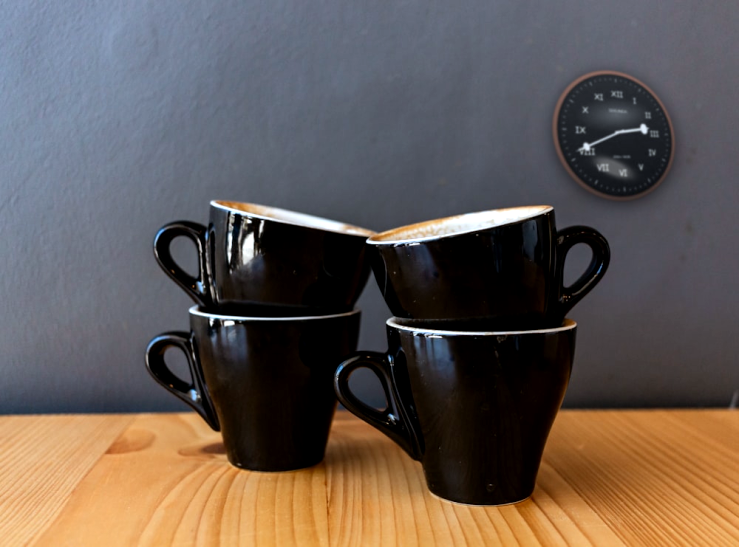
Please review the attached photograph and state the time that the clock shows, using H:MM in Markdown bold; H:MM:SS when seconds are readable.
**2:41**
